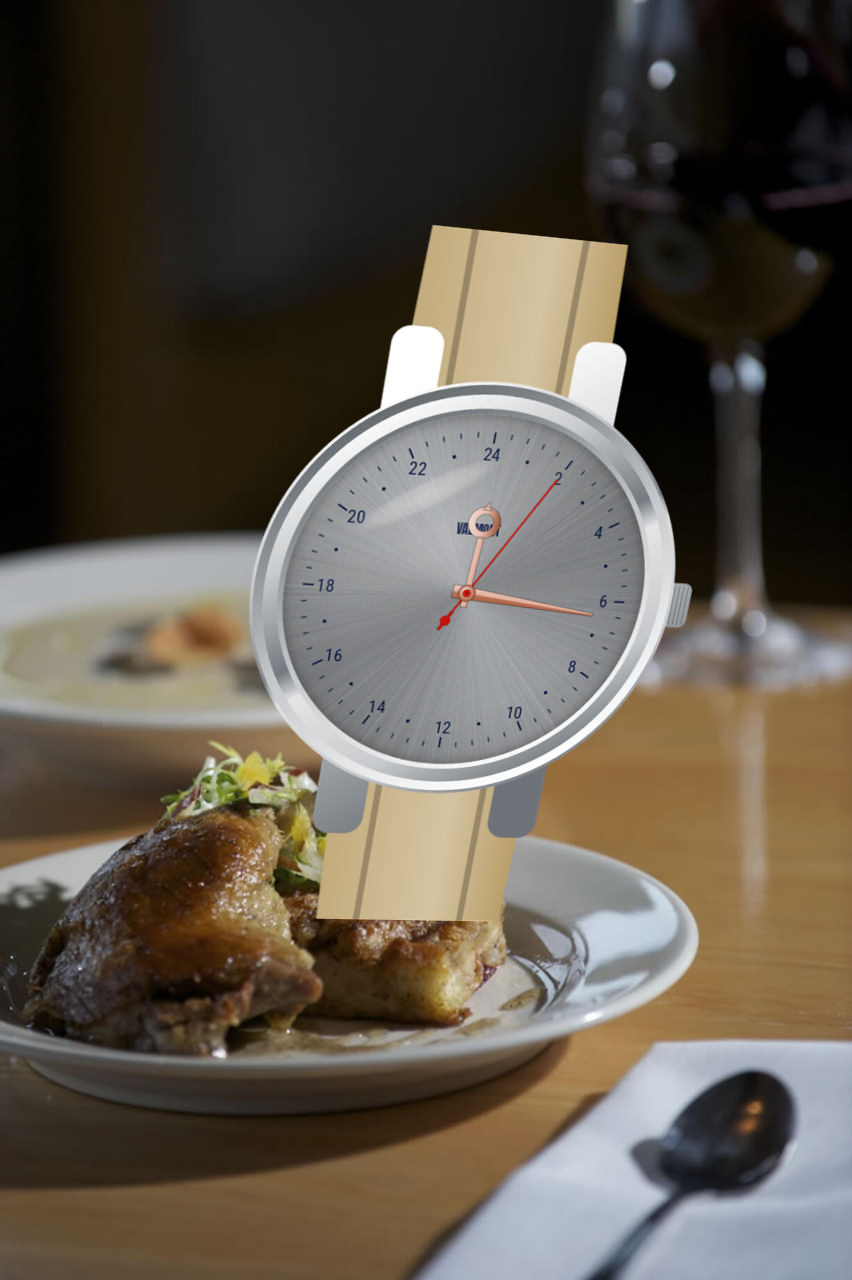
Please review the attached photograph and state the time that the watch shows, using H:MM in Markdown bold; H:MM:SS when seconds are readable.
**0:16:05**
